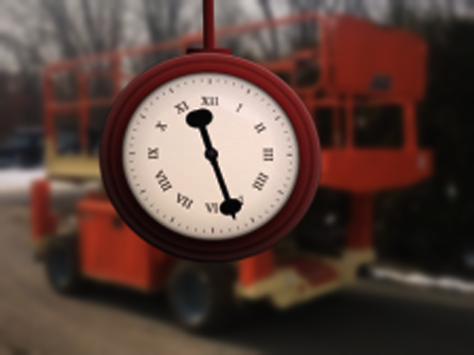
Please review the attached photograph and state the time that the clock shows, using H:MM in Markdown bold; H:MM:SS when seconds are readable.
**11:27**
